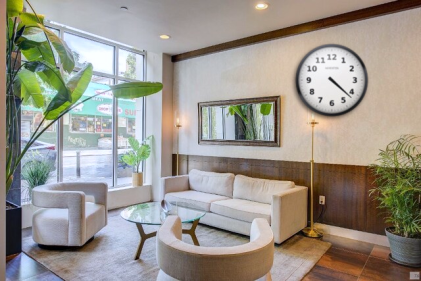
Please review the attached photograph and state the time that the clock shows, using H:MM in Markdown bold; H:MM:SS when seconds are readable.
**4:22**
